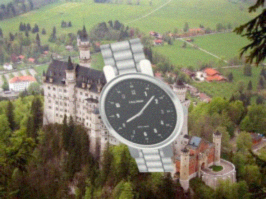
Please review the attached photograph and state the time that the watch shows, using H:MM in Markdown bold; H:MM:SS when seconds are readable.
**8:08**
